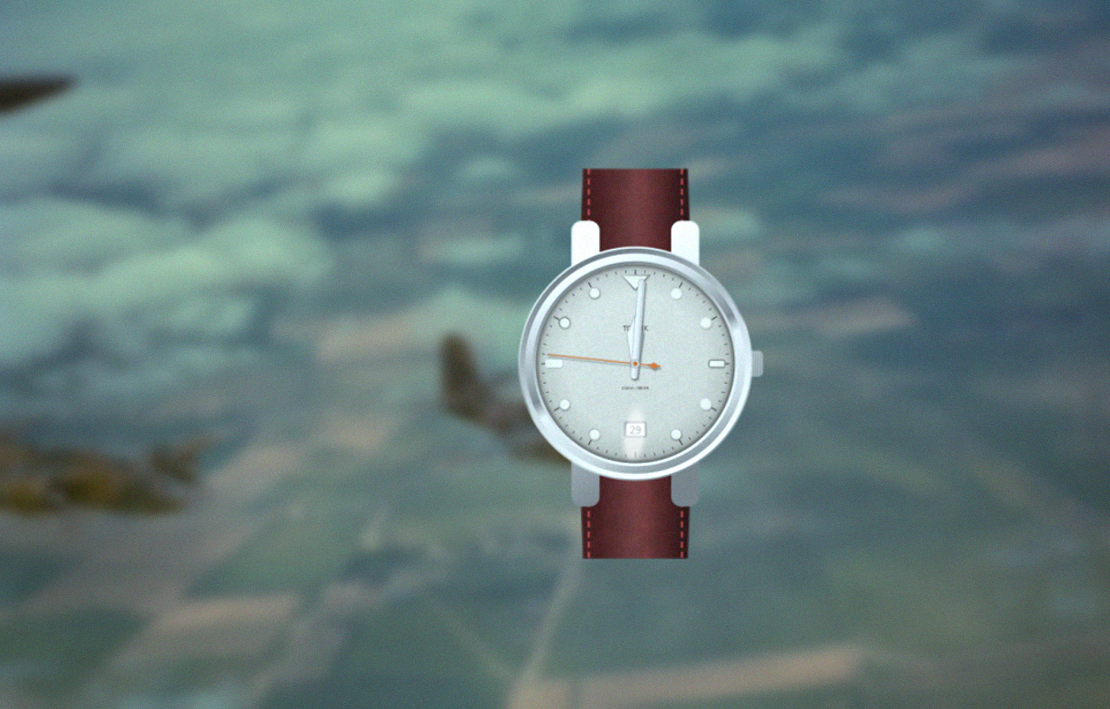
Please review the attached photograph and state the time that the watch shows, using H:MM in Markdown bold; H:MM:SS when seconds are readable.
**12:00:46**
